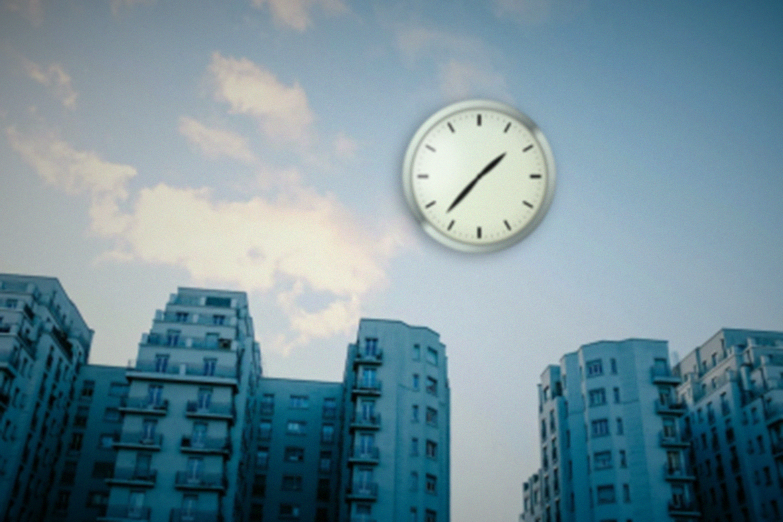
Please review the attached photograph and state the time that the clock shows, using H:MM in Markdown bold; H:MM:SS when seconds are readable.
**1:37**
